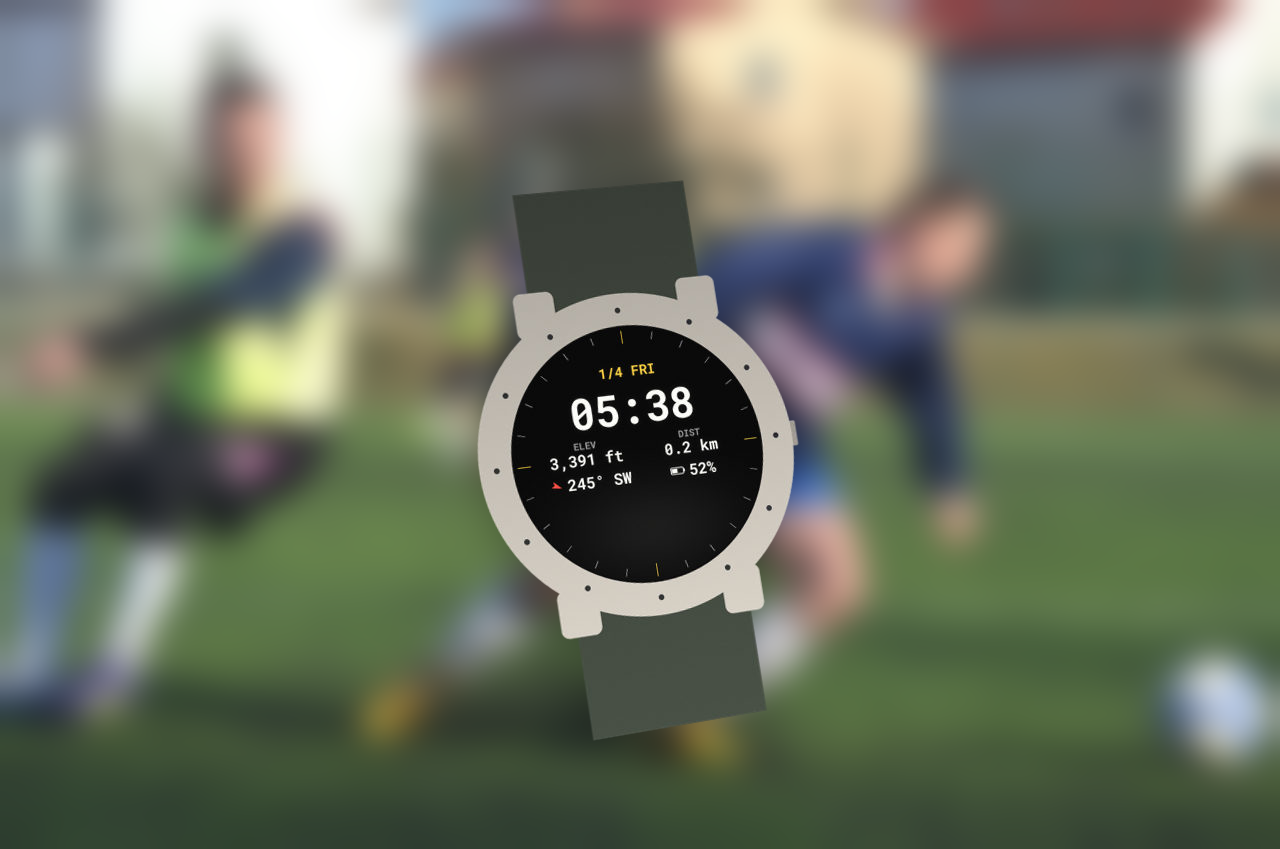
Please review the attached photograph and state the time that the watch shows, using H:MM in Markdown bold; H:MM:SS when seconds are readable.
**5:38**
